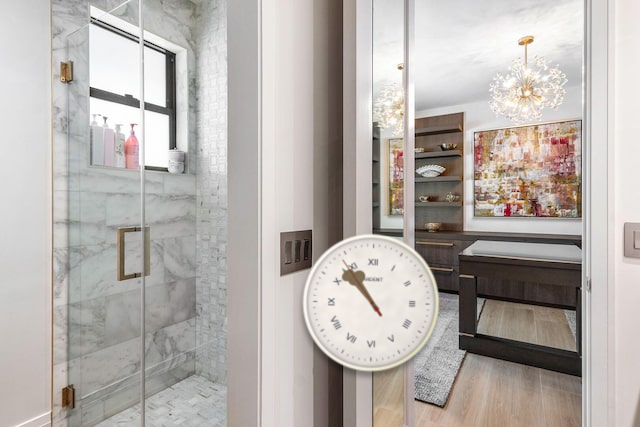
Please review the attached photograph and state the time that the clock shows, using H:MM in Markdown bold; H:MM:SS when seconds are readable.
**10:52:54**
